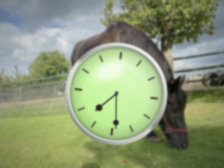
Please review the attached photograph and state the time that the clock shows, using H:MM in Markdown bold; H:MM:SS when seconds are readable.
**7:29**
